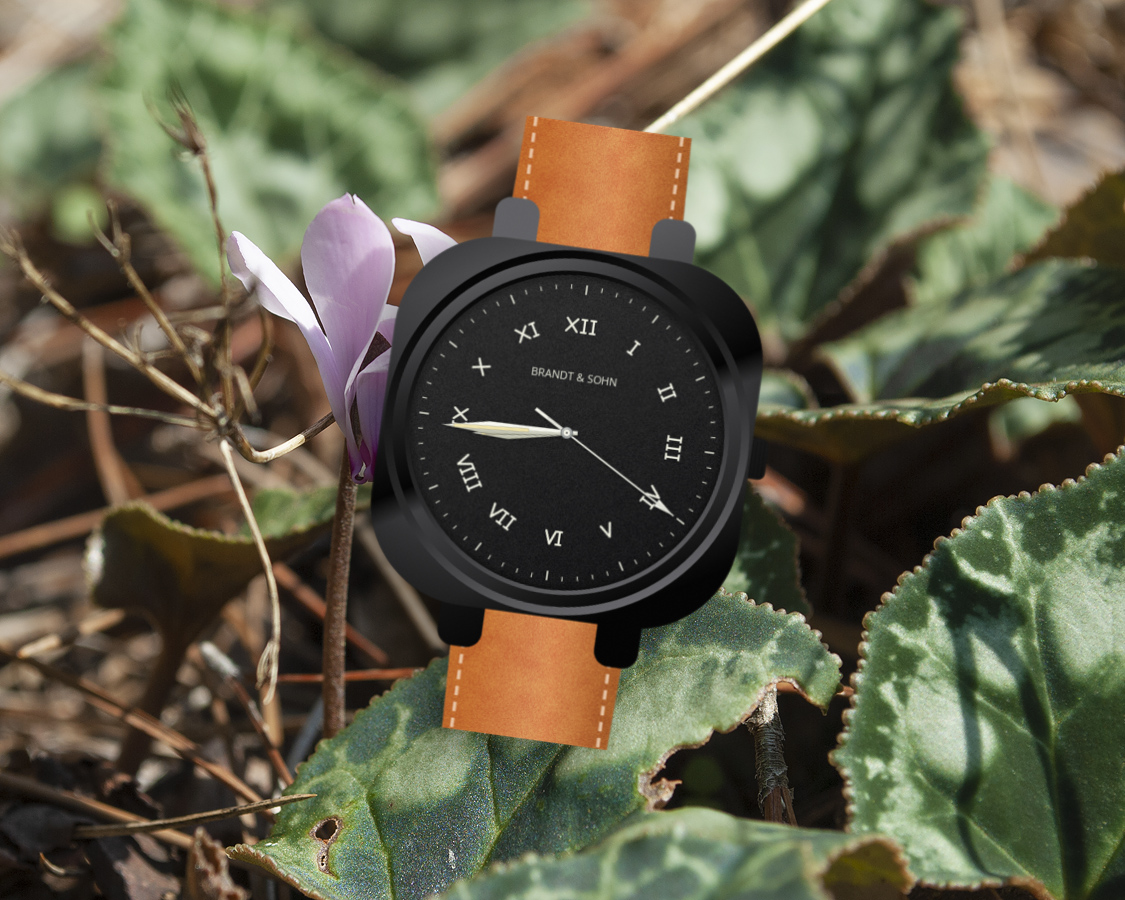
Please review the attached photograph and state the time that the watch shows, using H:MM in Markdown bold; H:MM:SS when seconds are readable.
**8:44:20**
